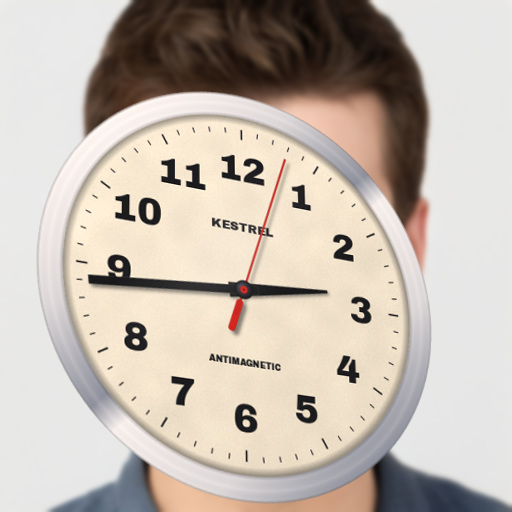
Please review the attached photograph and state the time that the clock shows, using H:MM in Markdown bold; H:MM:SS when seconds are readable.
**2:44:03**
